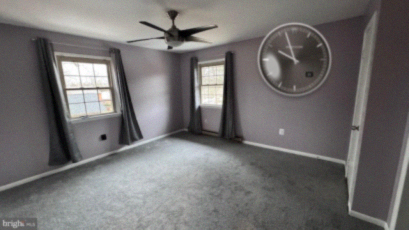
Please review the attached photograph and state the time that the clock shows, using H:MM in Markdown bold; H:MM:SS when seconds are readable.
**9:57**
